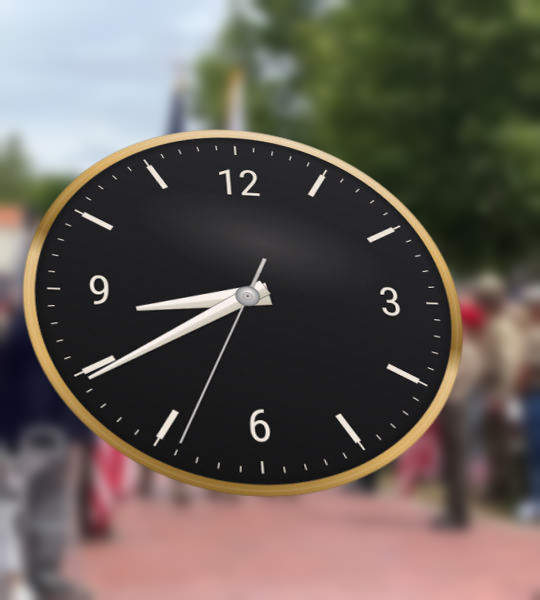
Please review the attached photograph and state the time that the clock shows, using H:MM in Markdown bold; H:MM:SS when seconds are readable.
**8:39:34**
